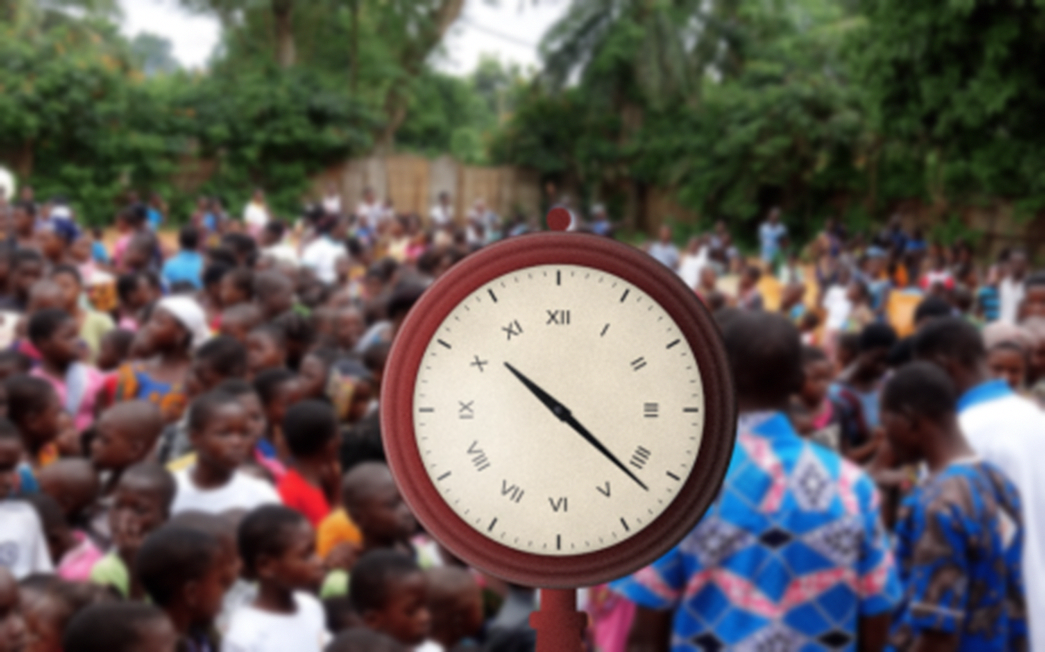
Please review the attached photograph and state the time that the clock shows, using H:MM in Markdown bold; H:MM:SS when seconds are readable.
**10:22**
